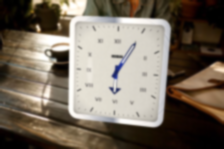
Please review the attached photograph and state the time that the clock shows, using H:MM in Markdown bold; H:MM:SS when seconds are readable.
**6:05**
